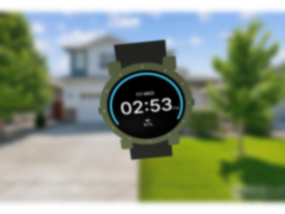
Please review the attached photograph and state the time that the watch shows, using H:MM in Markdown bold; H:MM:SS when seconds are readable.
**2:53**
